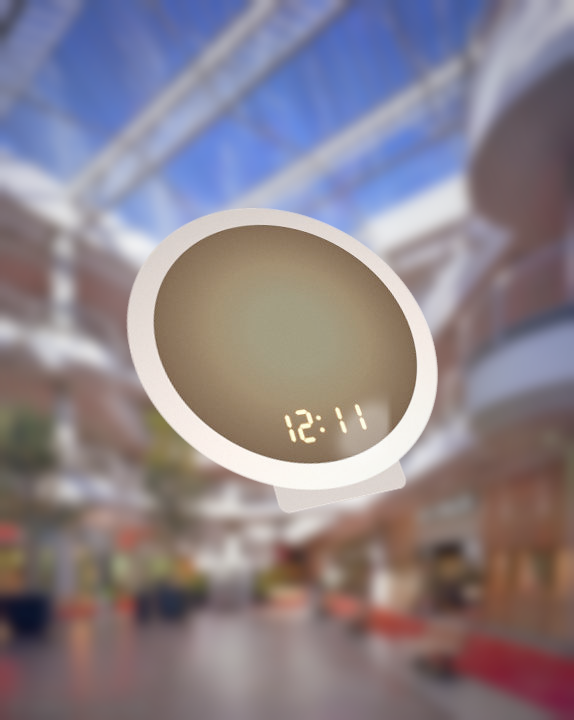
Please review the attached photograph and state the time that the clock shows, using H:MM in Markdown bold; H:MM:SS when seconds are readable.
**12:11**
